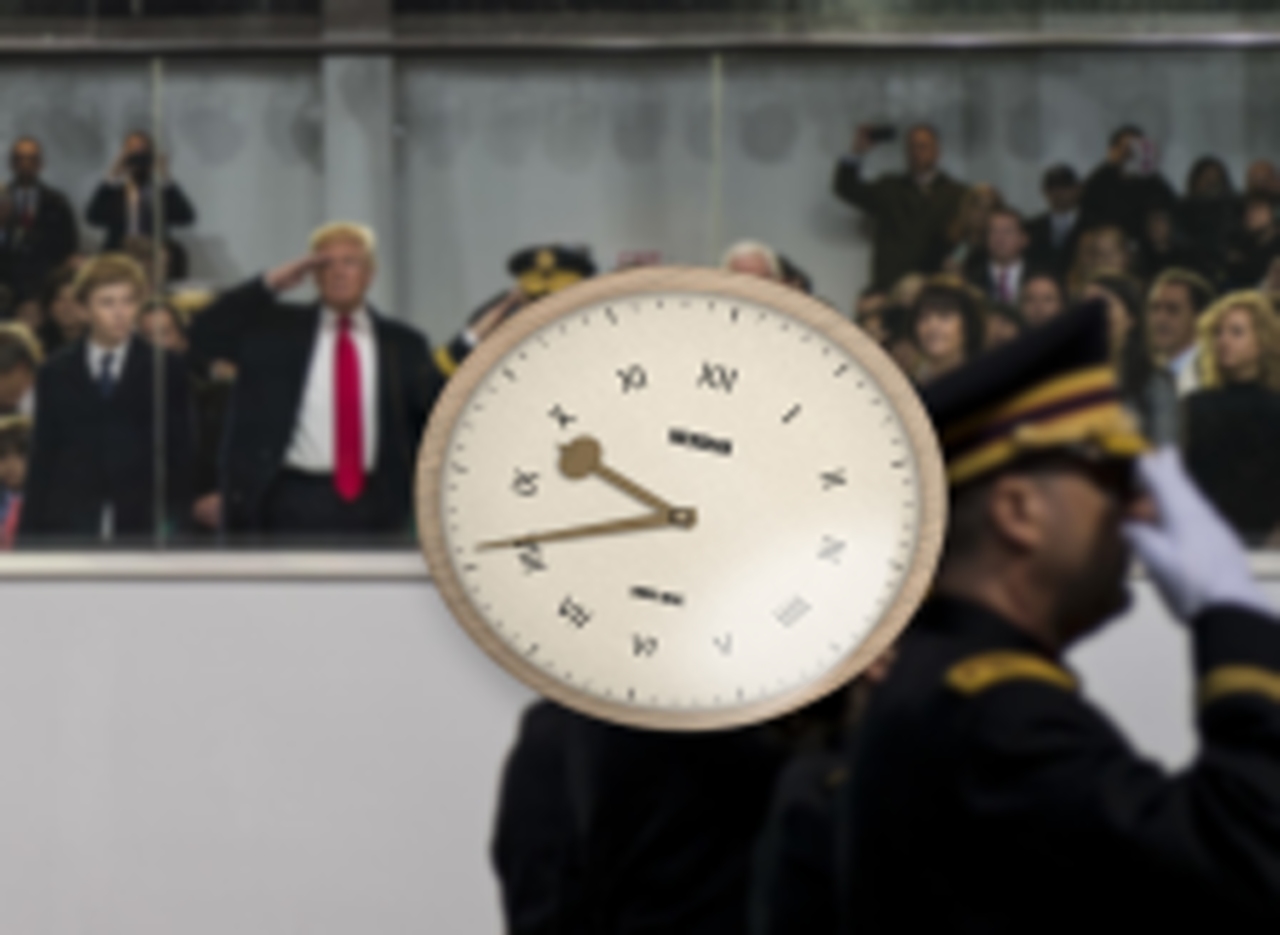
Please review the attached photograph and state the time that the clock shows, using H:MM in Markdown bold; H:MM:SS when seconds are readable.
**9:41**
